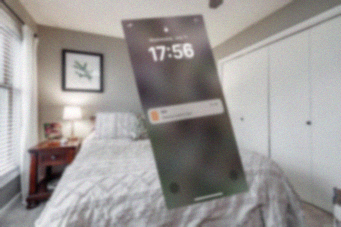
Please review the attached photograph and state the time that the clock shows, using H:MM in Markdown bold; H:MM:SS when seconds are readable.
**17:56**
